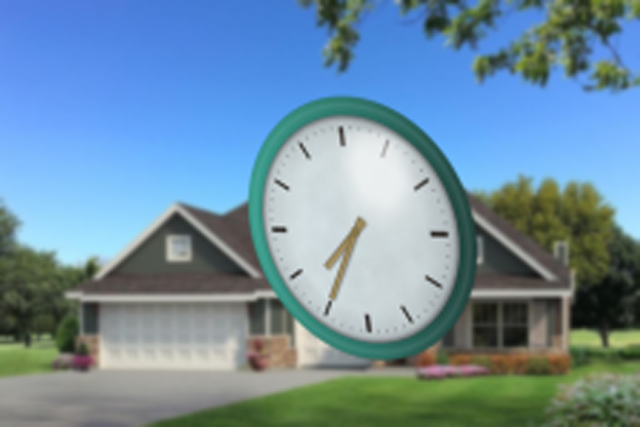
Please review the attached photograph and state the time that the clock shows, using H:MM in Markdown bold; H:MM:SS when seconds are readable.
**7:35**
